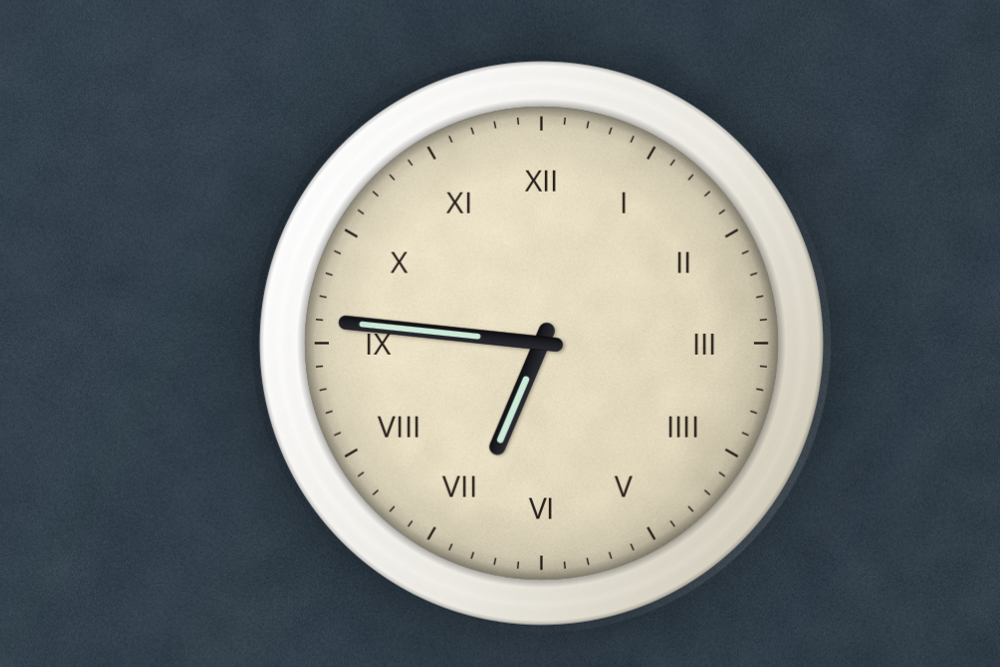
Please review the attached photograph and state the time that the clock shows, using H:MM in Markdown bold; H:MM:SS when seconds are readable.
**6:46**
